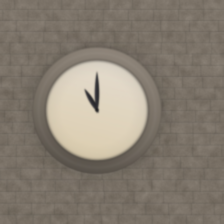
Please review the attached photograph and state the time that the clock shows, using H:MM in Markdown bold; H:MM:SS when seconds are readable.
**11:00**
